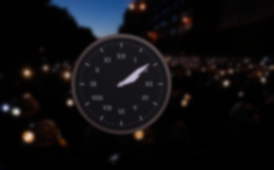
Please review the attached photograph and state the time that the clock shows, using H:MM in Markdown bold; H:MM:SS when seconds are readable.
**2:09**
